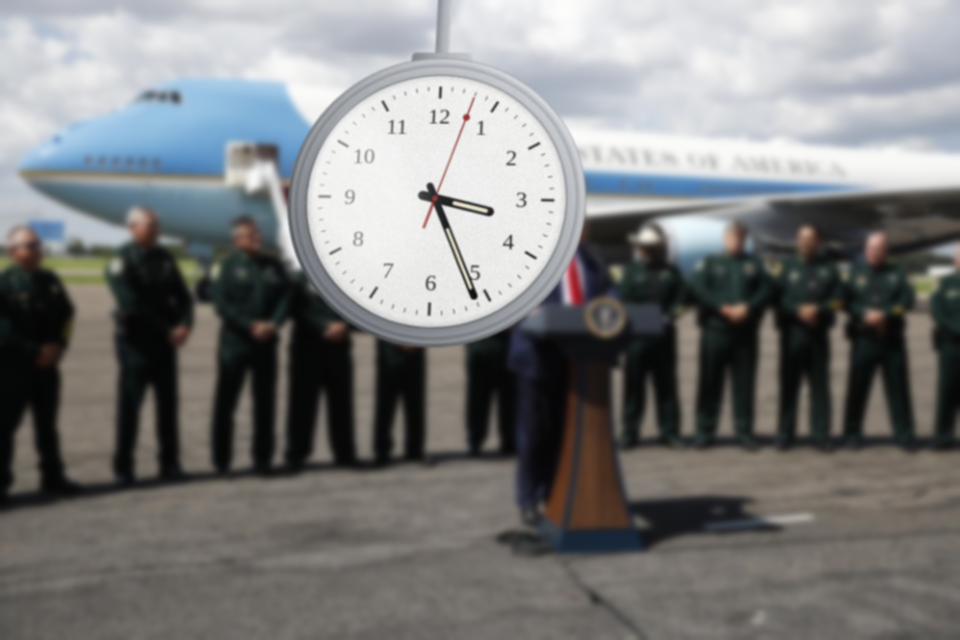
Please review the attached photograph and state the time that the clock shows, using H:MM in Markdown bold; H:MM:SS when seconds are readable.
**3:26:03**
